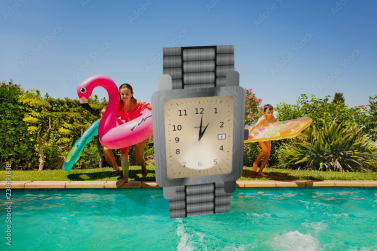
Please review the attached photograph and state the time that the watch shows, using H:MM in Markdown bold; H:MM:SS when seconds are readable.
**1:01**
